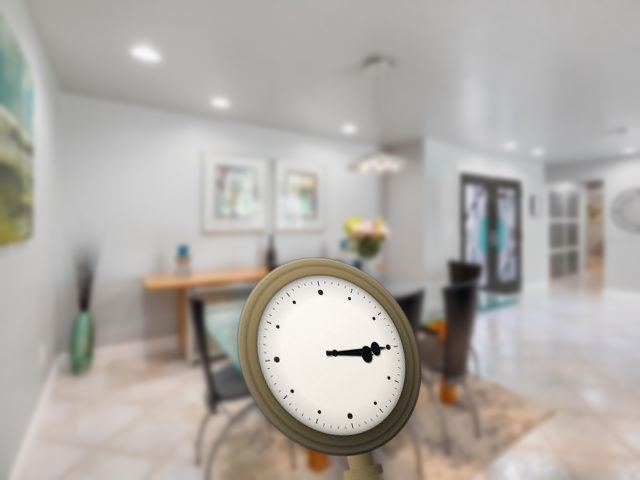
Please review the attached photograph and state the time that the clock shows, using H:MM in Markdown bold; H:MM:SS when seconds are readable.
**3:15**
